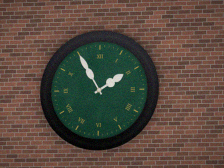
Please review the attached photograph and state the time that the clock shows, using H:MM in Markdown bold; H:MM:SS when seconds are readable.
**1:55**
